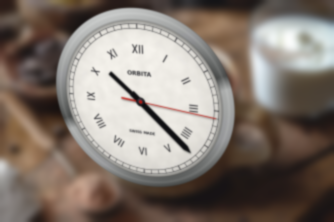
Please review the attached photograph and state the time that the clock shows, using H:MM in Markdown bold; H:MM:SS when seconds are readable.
**10:22:16**
